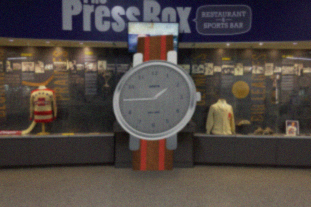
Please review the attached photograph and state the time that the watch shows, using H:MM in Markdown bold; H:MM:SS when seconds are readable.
**1:45**
